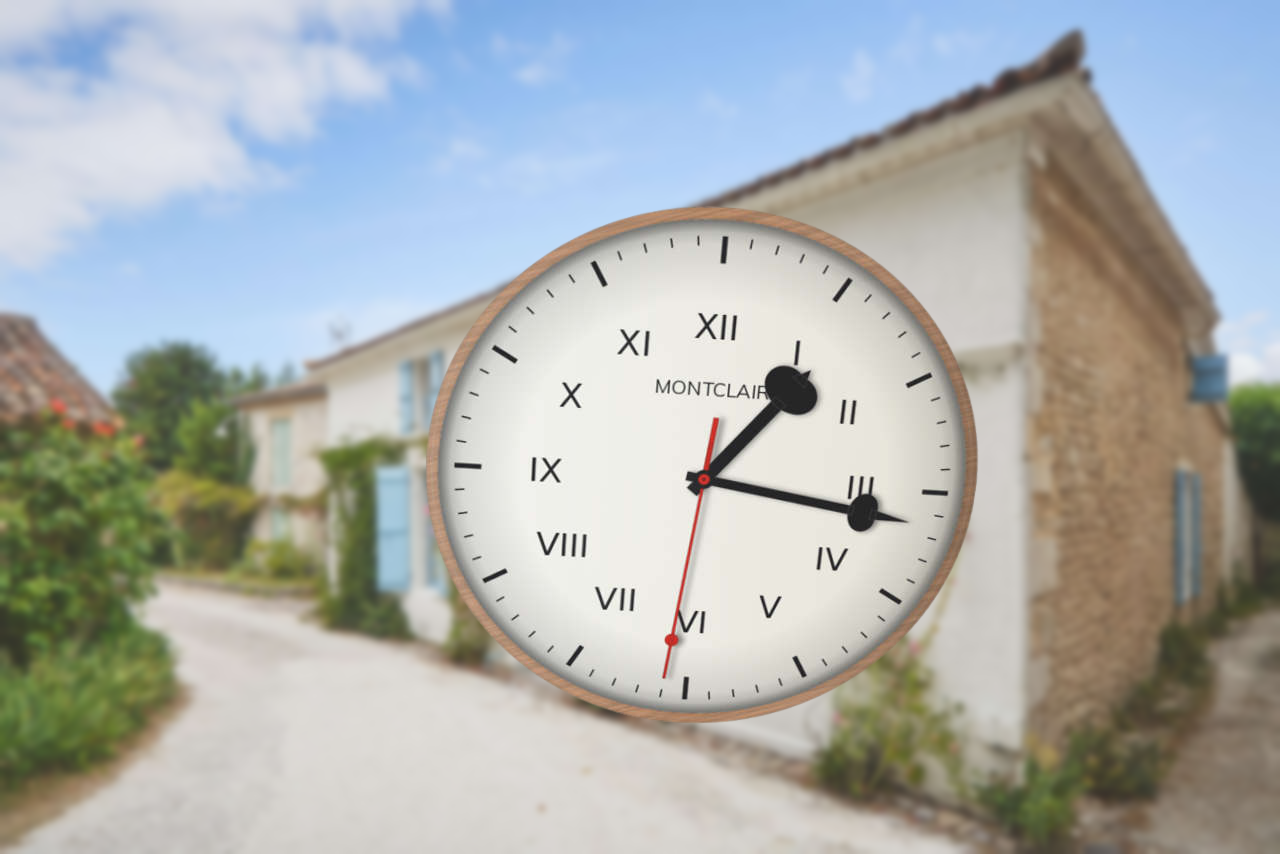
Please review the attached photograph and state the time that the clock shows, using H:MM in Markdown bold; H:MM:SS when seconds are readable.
**1:16:31**
